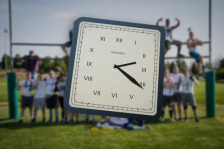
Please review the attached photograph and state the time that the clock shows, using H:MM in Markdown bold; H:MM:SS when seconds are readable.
**2:21**
